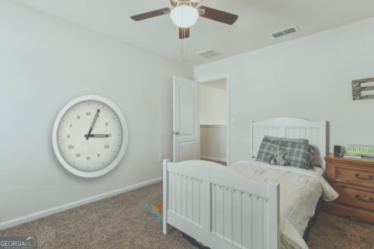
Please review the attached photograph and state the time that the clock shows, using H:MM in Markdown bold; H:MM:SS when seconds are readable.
**3:04**
